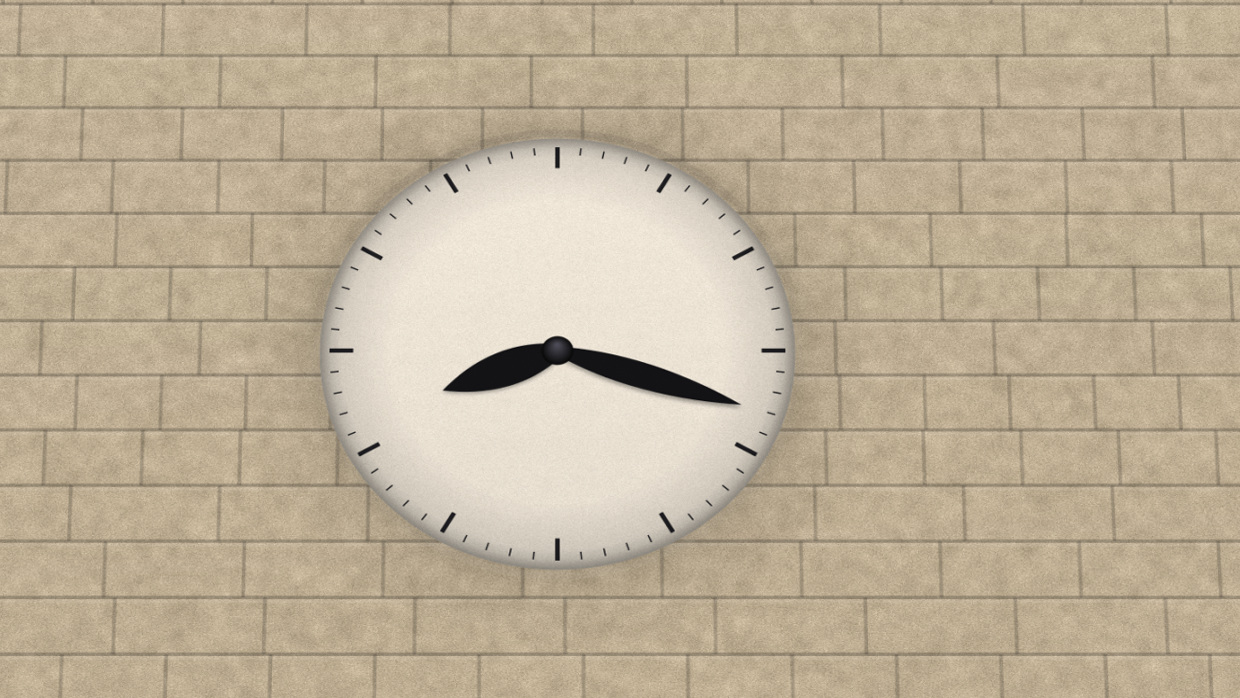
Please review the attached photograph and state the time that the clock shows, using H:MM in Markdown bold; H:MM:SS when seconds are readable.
**8:18**
